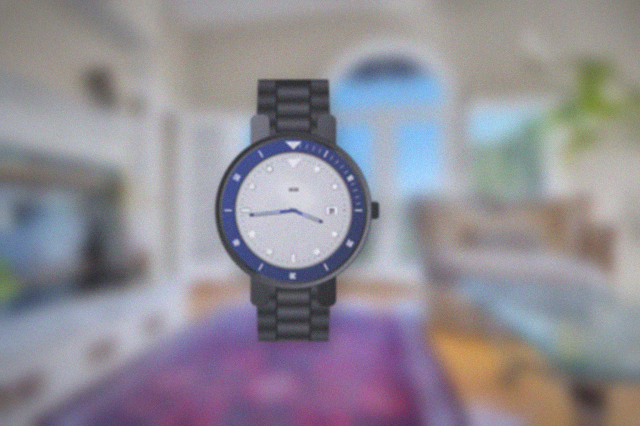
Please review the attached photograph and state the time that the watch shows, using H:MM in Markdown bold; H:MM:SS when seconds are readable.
**3:44**
